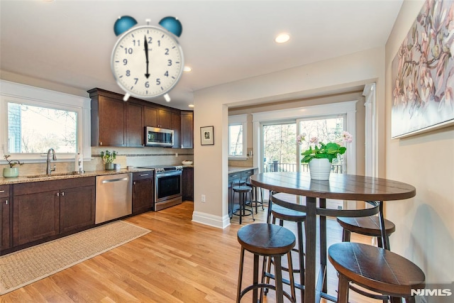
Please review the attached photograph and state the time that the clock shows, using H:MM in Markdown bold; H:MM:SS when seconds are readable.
**5:59**
